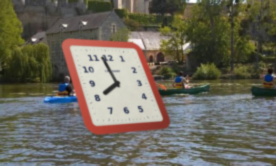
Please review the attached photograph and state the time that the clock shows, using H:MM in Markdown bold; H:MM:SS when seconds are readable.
**7:58**
